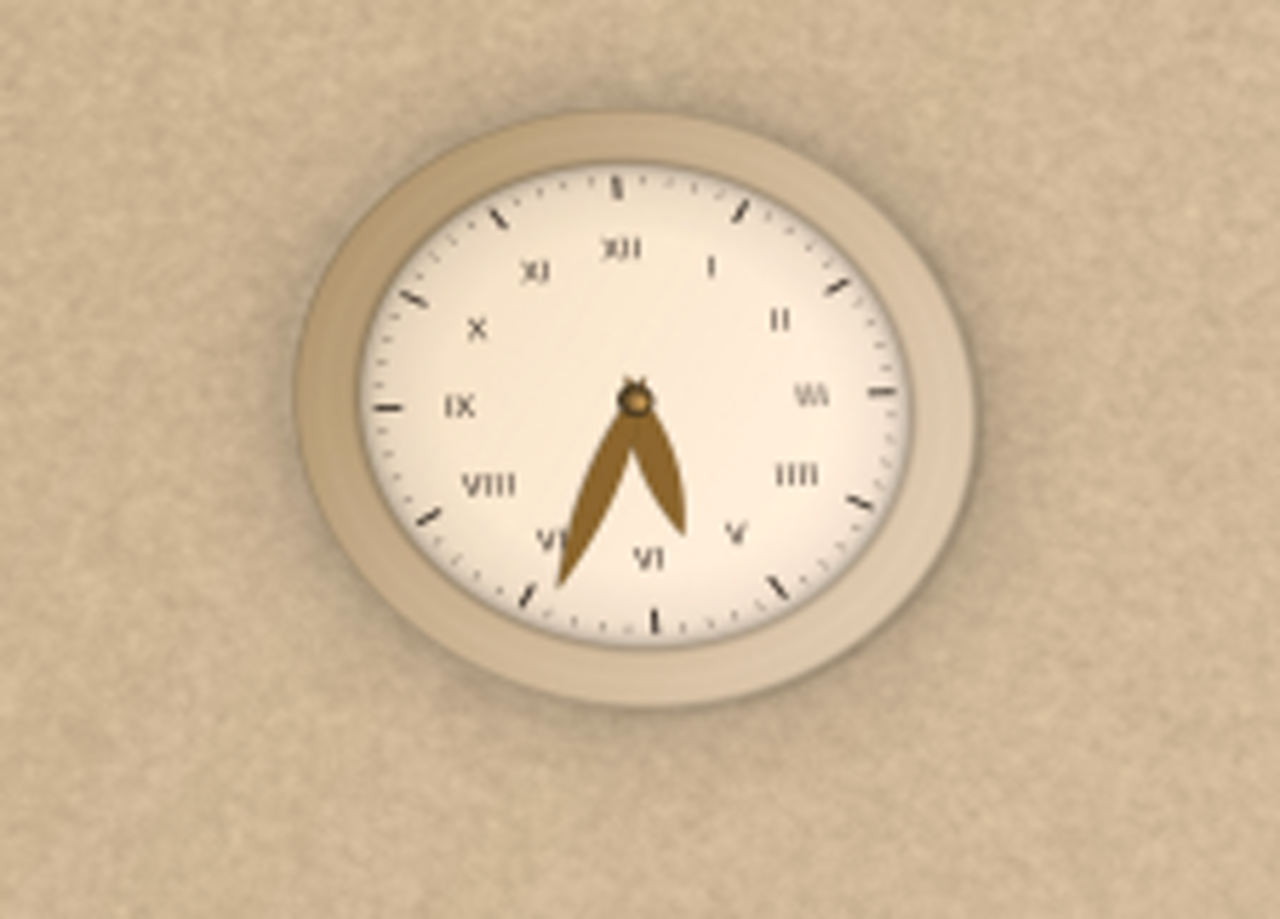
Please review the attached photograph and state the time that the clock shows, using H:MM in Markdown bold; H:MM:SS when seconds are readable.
**5:34**
